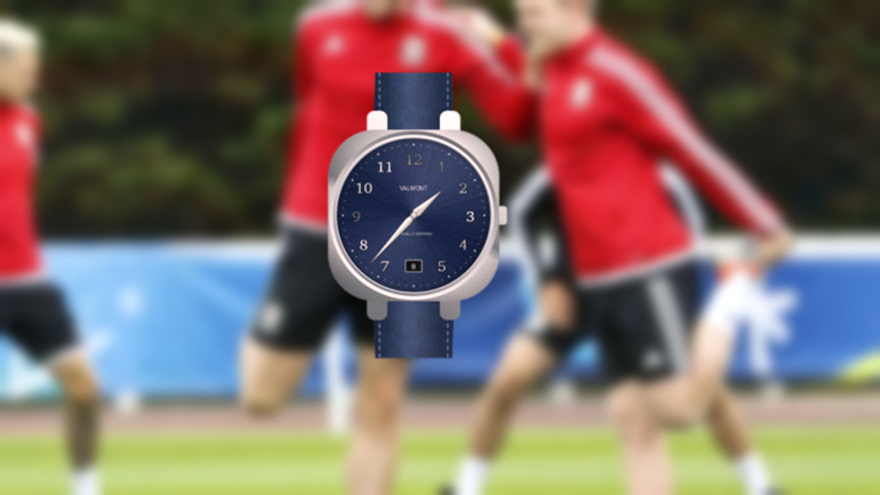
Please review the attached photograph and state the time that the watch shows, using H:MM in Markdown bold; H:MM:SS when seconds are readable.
**1:37**
